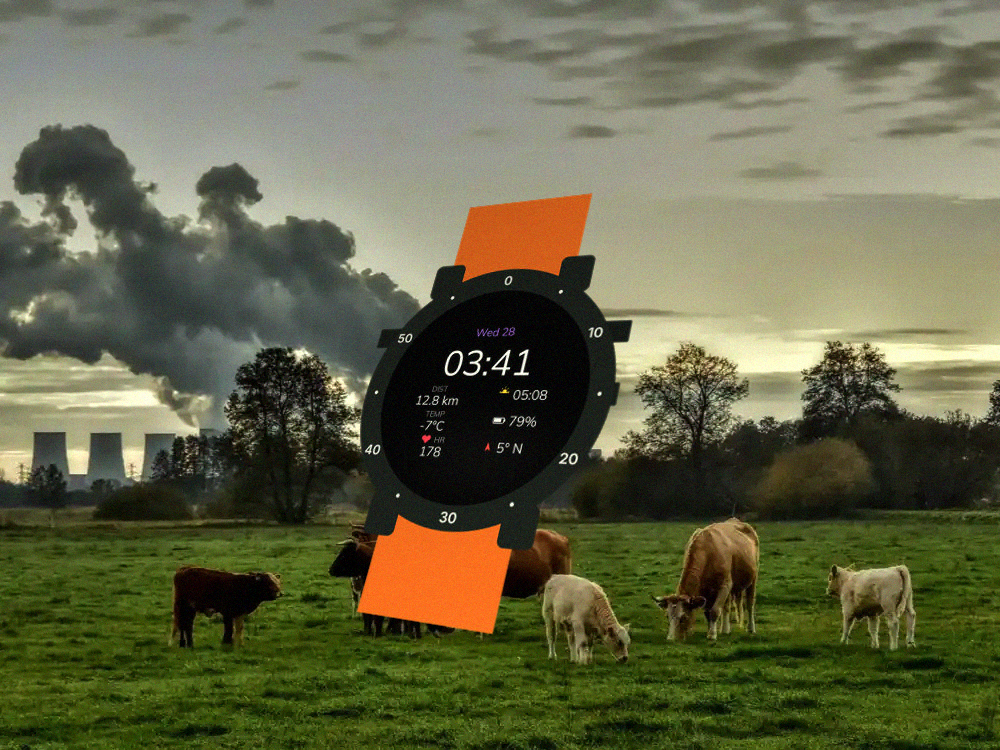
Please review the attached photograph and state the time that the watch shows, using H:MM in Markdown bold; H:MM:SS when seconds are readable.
**3:41**
